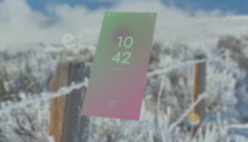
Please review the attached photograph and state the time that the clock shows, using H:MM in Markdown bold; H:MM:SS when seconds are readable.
**10:42**
